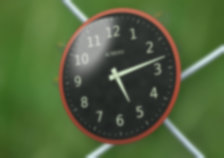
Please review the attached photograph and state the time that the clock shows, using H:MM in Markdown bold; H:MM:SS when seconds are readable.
**5:13**
